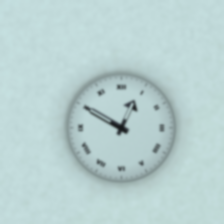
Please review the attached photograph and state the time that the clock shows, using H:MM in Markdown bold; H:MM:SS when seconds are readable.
**12:50**
